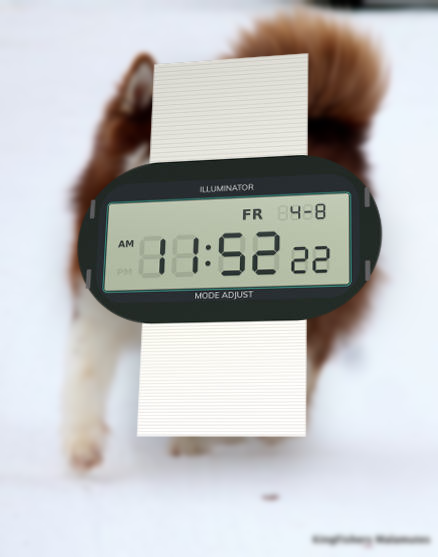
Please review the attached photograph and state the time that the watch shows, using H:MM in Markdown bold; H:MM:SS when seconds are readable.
**11:52:22**
